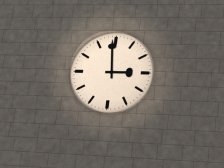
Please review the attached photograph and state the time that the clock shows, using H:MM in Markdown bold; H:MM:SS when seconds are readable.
**2:59**
